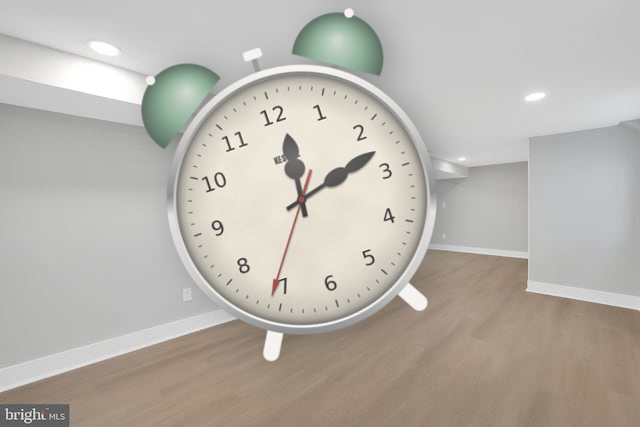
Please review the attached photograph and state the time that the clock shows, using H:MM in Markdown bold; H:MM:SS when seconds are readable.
**12:12:36**
